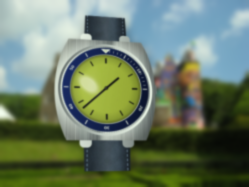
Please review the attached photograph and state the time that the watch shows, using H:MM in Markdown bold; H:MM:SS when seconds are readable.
**1:38**
